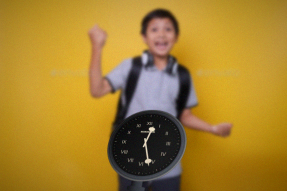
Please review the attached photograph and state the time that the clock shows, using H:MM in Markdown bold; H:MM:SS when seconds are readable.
**12:27**
